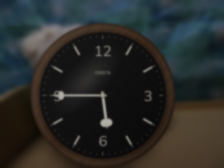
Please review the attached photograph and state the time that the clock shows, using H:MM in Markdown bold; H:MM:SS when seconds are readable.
**5:45**
